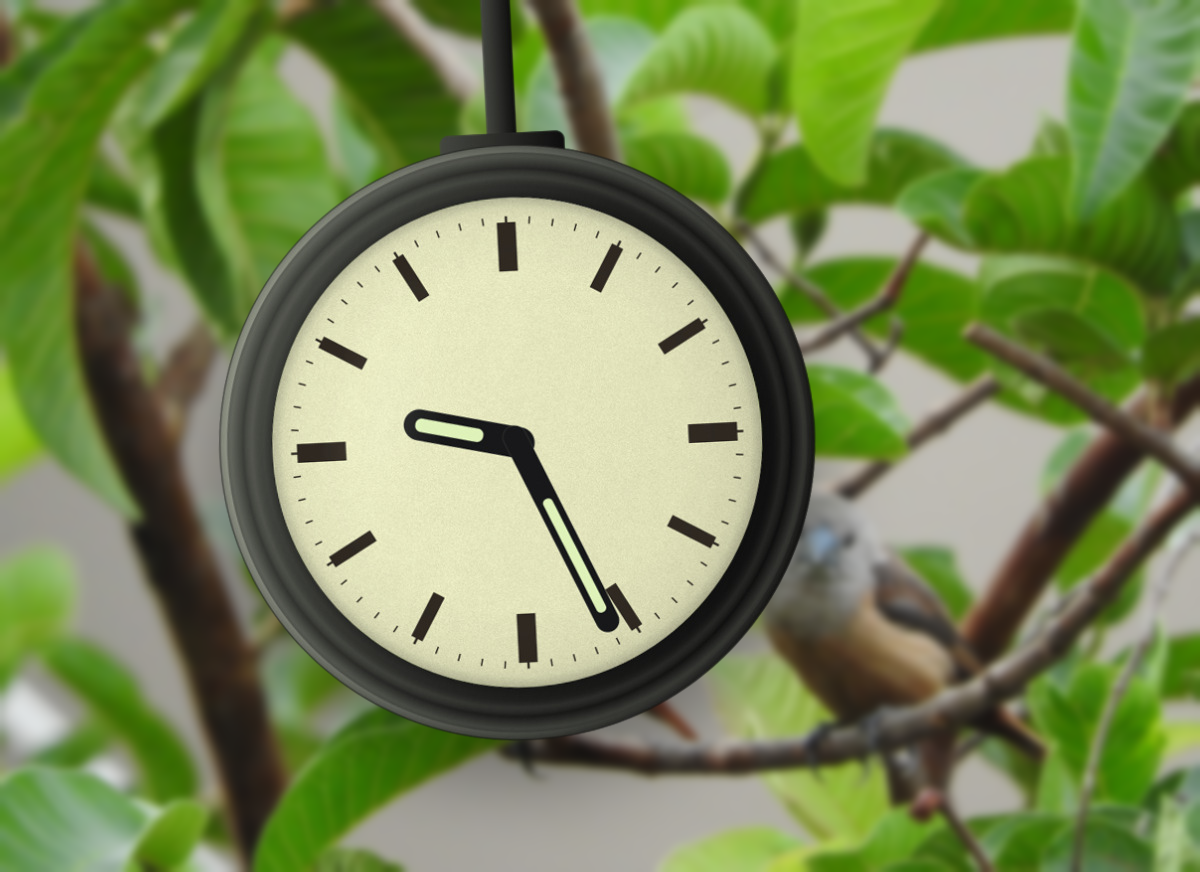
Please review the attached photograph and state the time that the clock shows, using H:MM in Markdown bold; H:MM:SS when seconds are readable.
**9:26**
